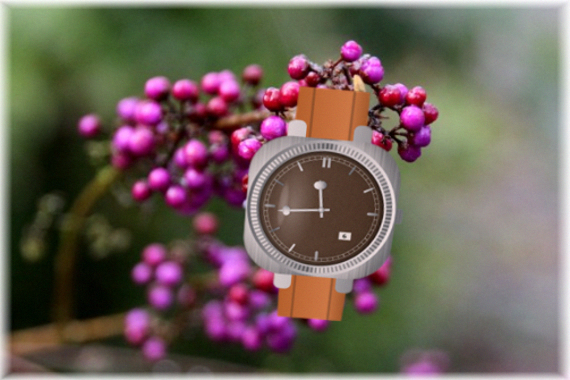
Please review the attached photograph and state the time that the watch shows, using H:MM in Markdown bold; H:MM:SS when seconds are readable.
**11:44**
